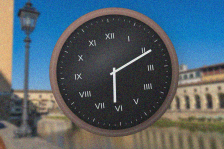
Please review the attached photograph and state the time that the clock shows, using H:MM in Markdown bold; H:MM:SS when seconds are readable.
**6:11**
